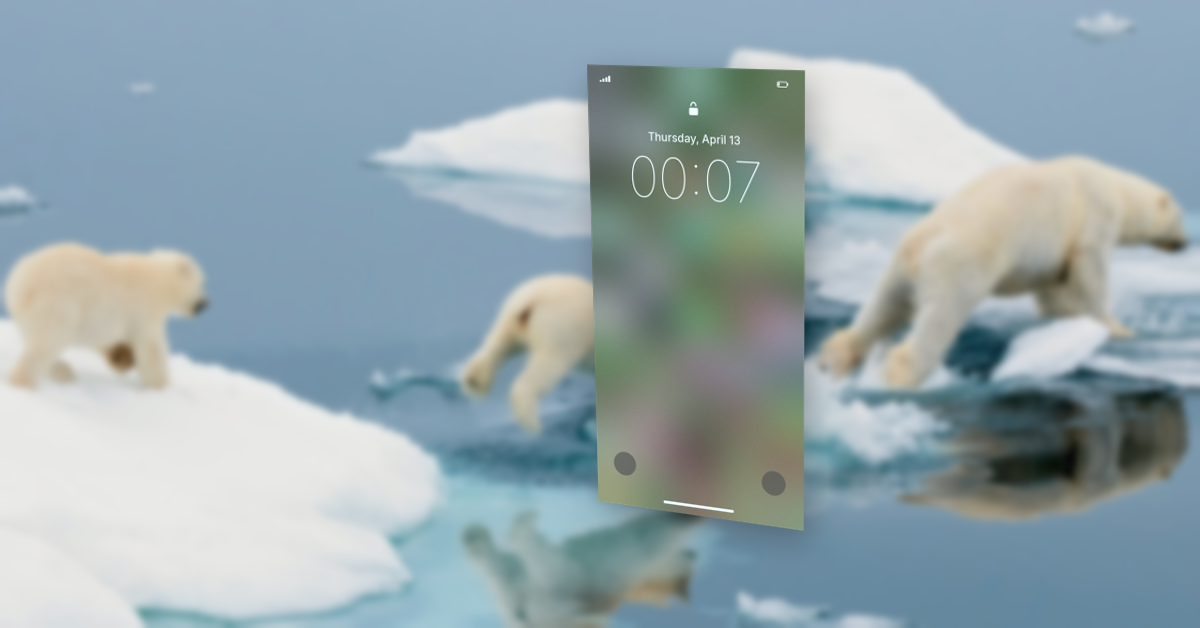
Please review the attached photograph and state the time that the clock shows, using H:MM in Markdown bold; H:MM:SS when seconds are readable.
**0:07**
